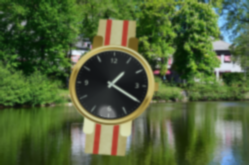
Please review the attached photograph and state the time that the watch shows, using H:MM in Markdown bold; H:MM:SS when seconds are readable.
**1:20**
